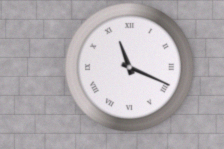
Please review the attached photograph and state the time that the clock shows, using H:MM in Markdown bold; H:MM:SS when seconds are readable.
**11:19**
